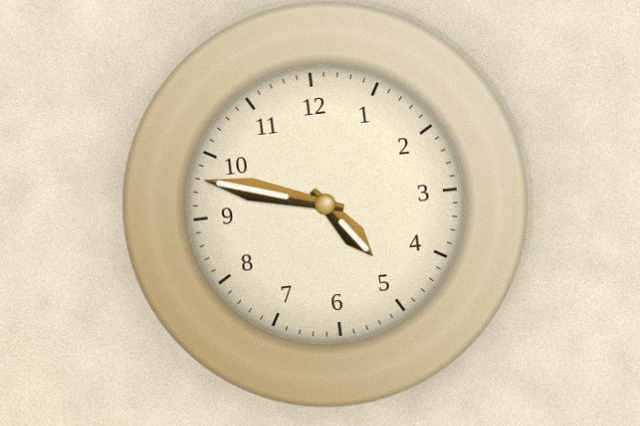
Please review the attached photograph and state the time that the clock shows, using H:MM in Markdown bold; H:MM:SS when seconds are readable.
**4:48**
